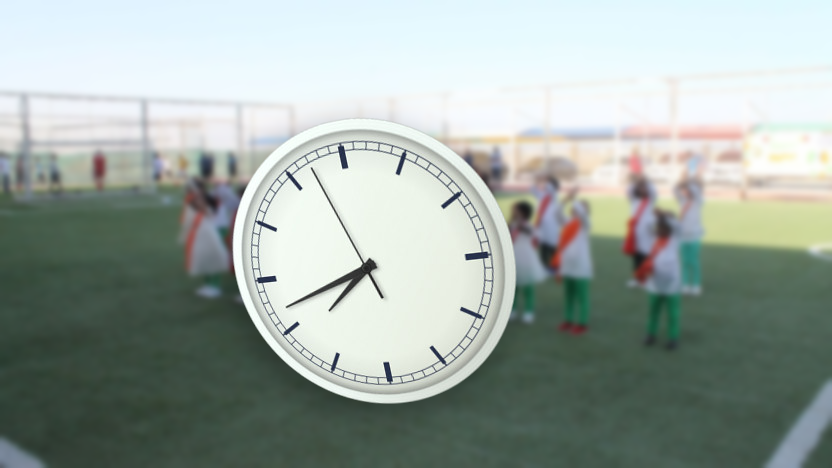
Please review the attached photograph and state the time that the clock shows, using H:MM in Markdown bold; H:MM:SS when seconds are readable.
**7:41:57**
